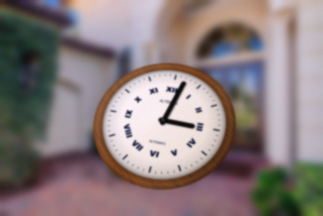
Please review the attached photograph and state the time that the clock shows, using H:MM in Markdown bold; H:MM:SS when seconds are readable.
**3:02**
